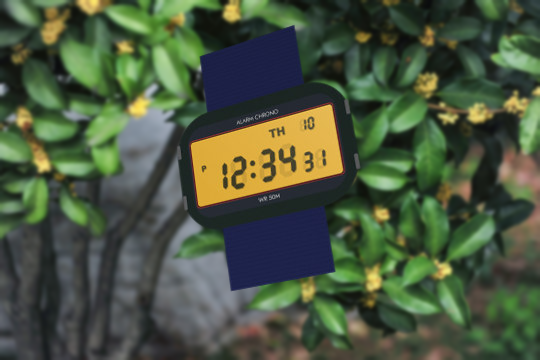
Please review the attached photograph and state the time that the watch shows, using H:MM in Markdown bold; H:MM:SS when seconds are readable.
**12:34:31**
